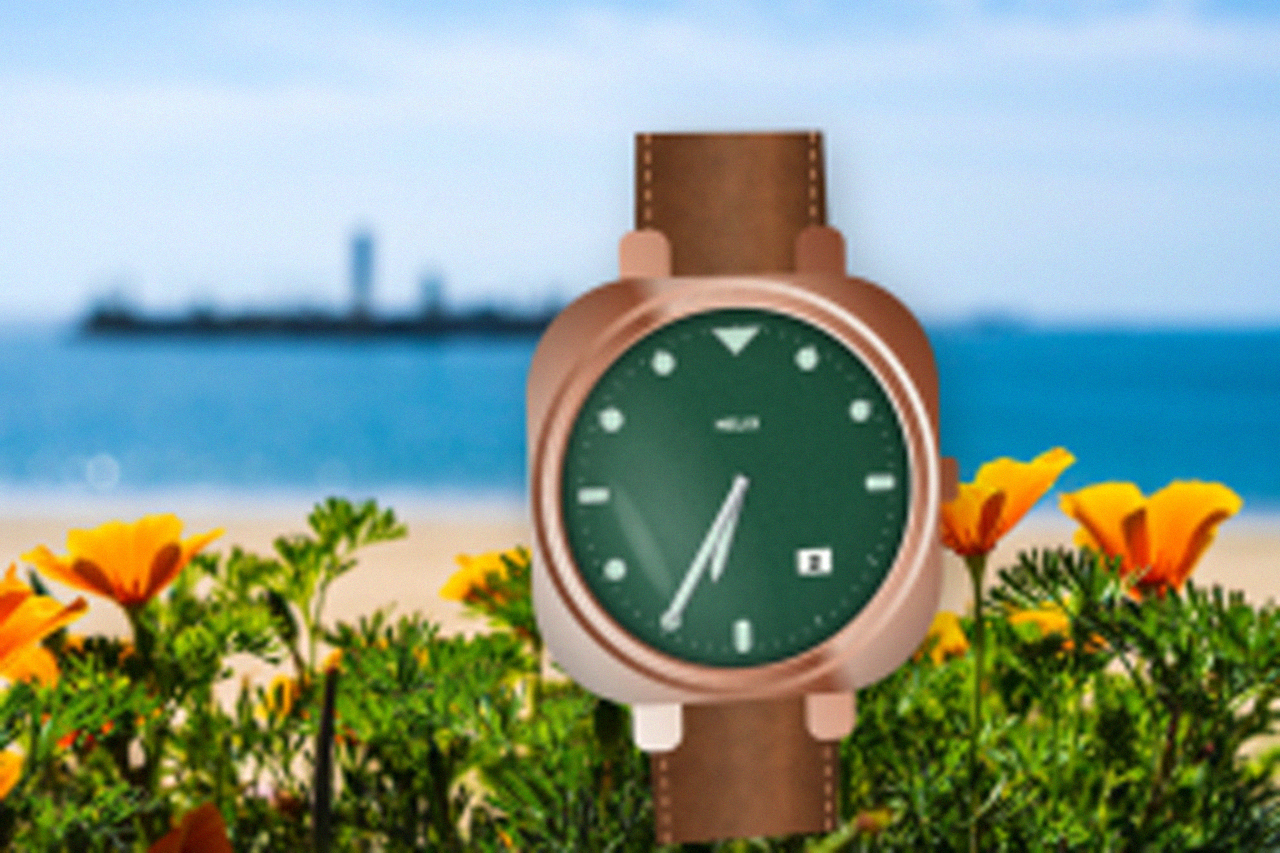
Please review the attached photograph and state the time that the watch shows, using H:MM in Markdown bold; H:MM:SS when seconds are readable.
**6:35**
